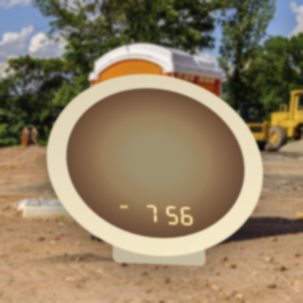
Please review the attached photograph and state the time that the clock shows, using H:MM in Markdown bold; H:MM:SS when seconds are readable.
**7:56**
